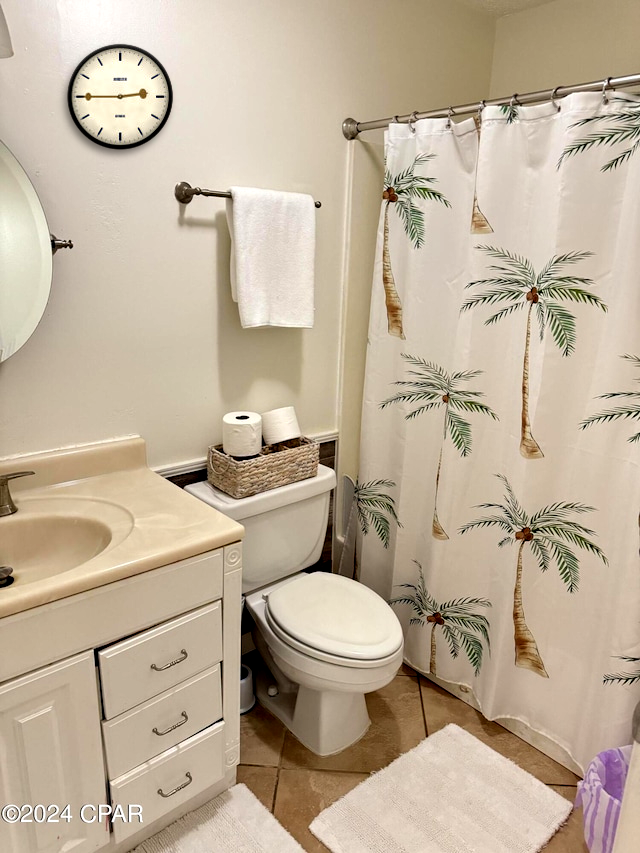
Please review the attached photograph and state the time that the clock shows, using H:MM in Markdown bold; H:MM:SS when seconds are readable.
**2:45**
